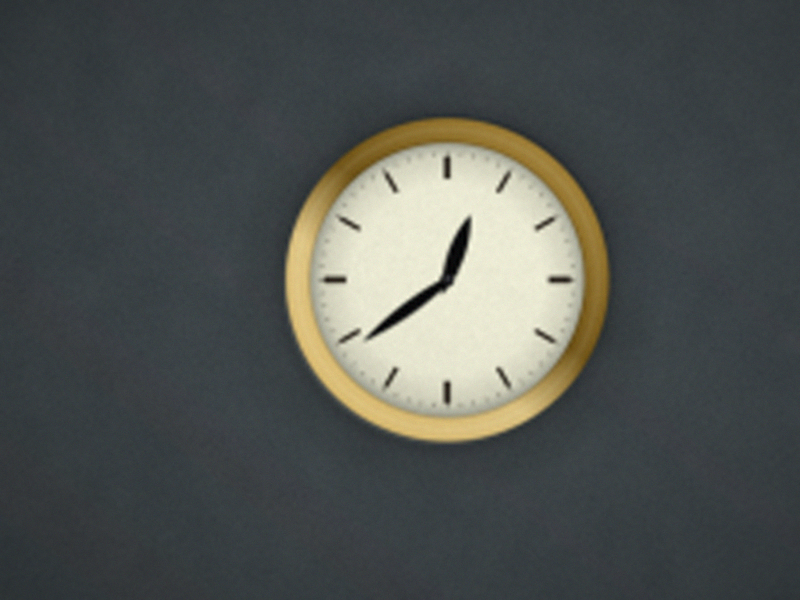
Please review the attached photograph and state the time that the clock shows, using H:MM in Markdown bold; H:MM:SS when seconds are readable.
**12:39**
